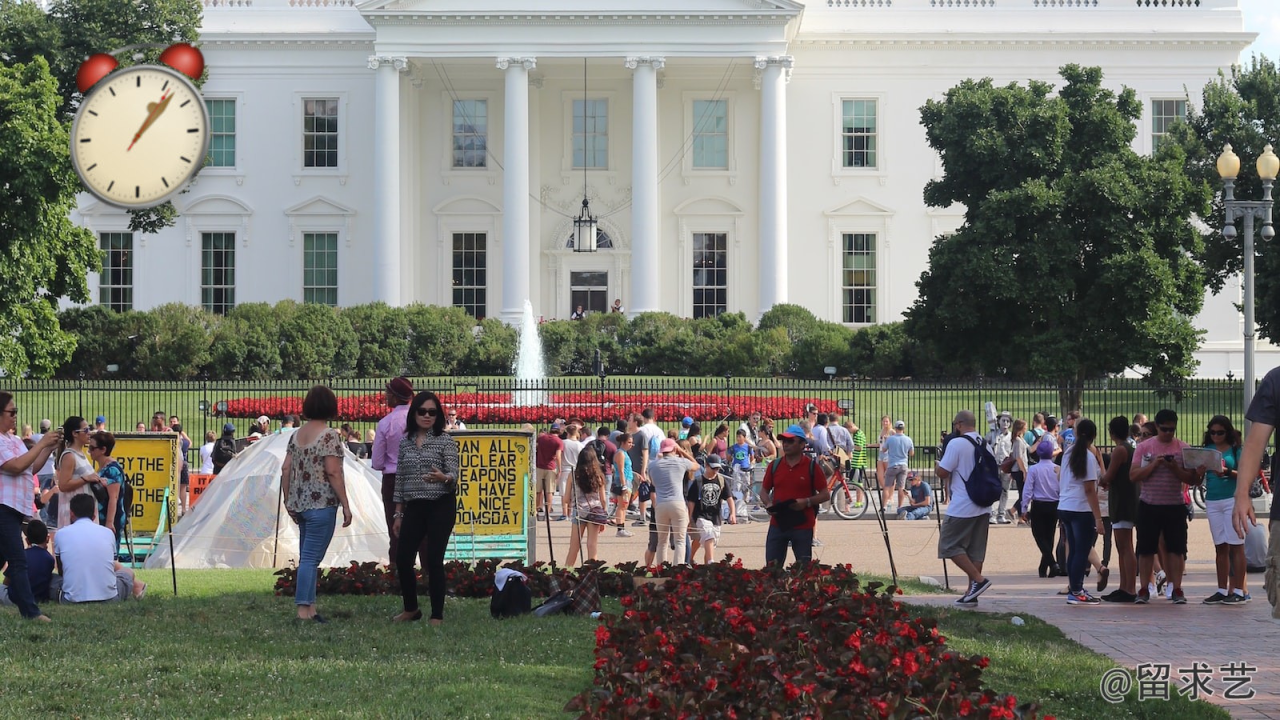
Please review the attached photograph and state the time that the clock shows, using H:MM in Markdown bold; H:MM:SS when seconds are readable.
**1:07:06**
